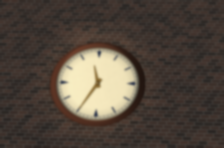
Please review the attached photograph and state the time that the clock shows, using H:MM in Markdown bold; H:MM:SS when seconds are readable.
**11:35**
